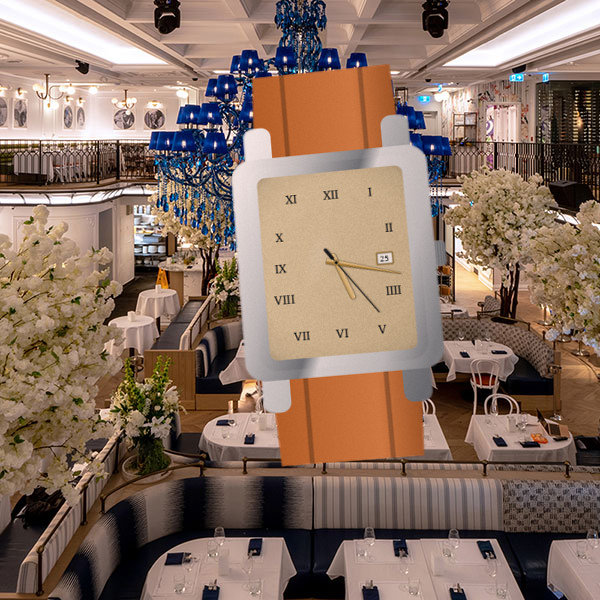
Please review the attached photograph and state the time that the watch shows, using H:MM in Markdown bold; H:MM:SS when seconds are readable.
**5:17:24**
